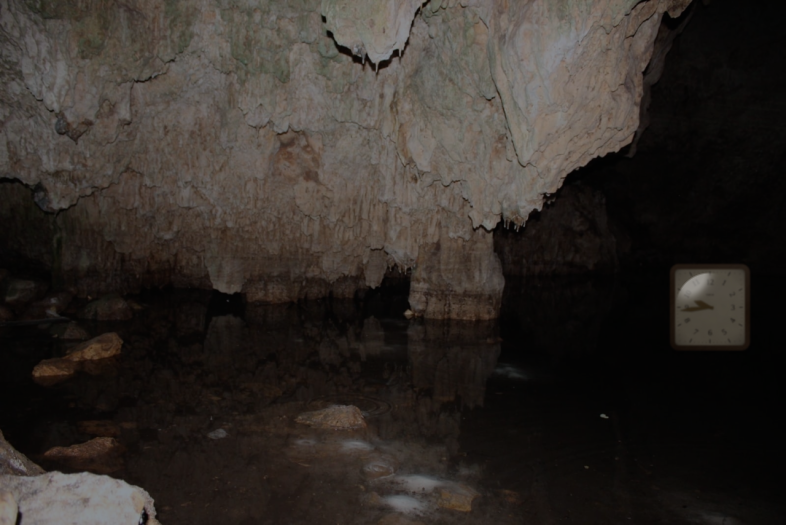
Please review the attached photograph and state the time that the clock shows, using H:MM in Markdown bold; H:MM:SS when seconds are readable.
**9:44**
